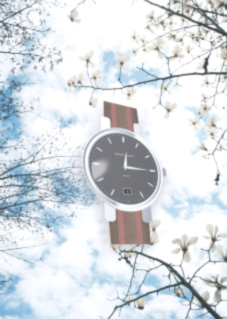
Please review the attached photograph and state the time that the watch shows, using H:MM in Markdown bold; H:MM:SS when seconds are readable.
**12:15**
